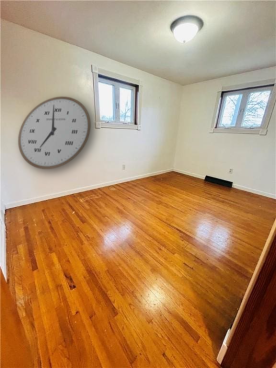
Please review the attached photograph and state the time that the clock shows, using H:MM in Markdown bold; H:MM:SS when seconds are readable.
**6:58**
